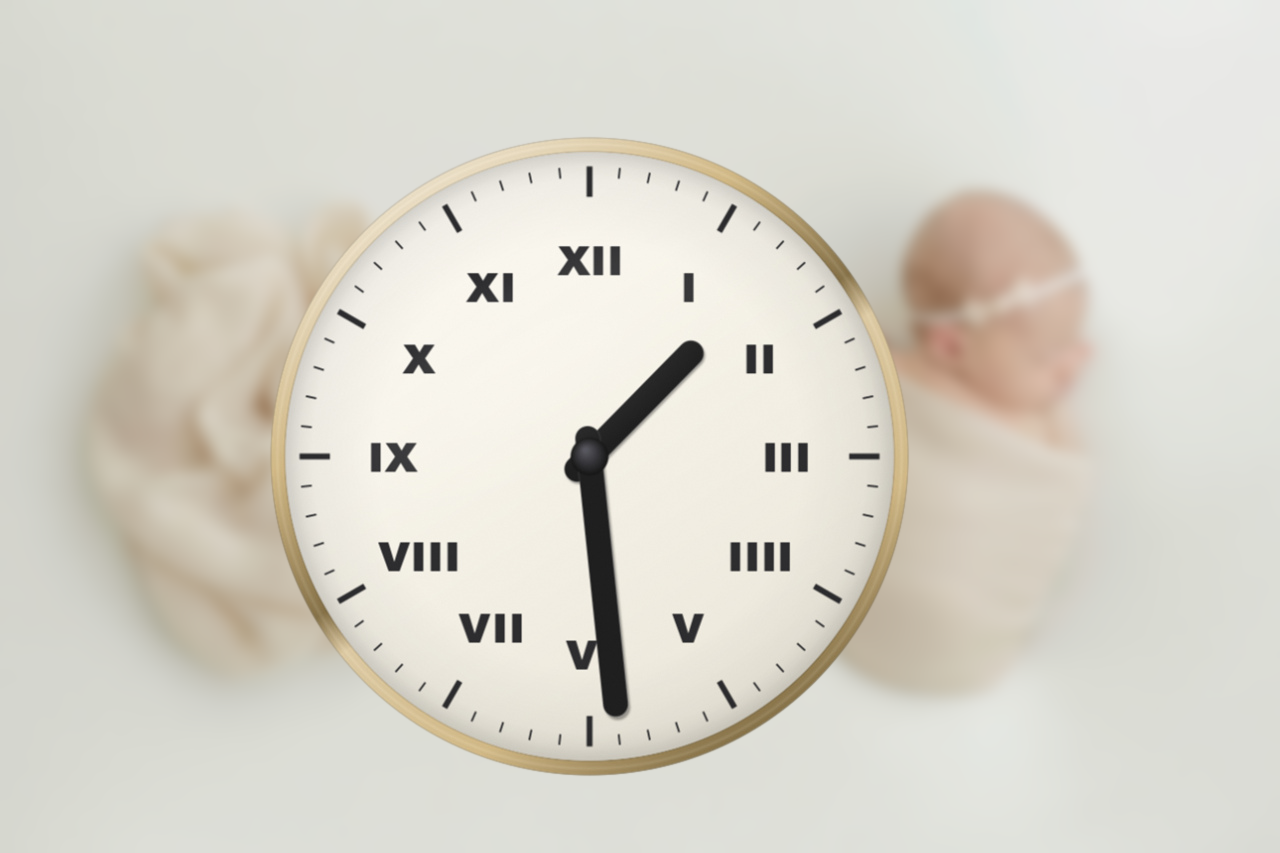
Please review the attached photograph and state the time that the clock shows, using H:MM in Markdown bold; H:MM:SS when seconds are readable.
**1:29**
